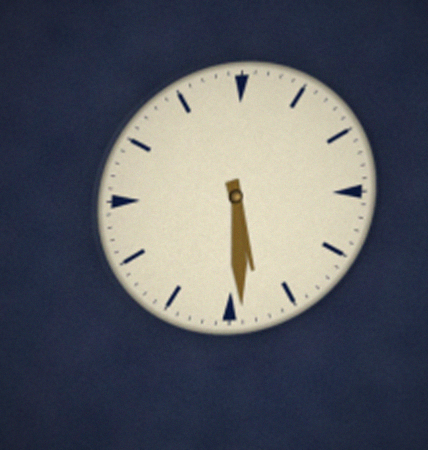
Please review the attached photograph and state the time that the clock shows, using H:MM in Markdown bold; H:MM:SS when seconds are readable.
**5:29**
